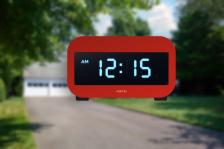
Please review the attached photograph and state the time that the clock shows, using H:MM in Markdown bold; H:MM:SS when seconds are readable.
**12:15**
